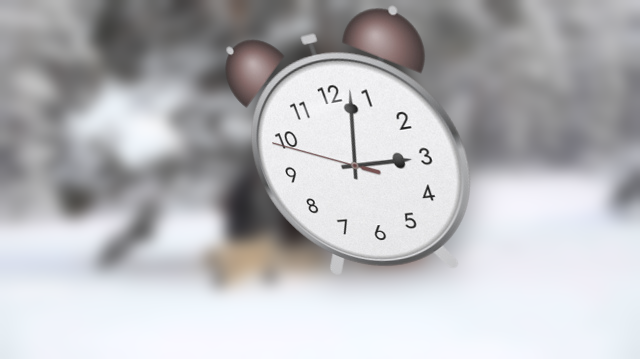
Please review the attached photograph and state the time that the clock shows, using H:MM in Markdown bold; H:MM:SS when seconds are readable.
**3:02:49**
